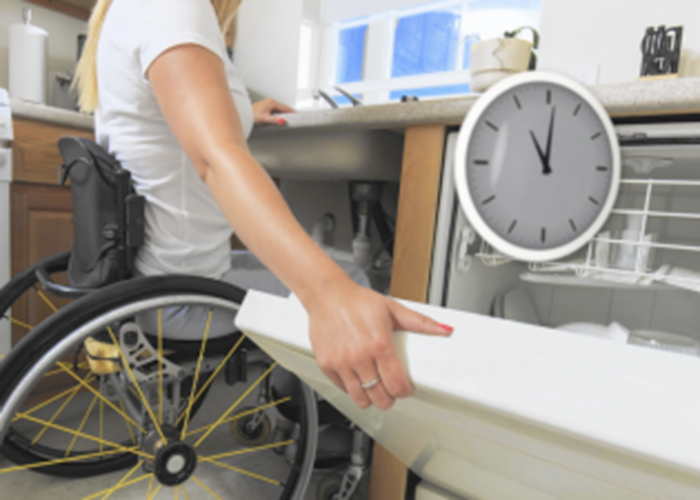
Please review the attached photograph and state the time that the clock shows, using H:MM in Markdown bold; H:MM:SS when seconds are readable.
**11:01**
